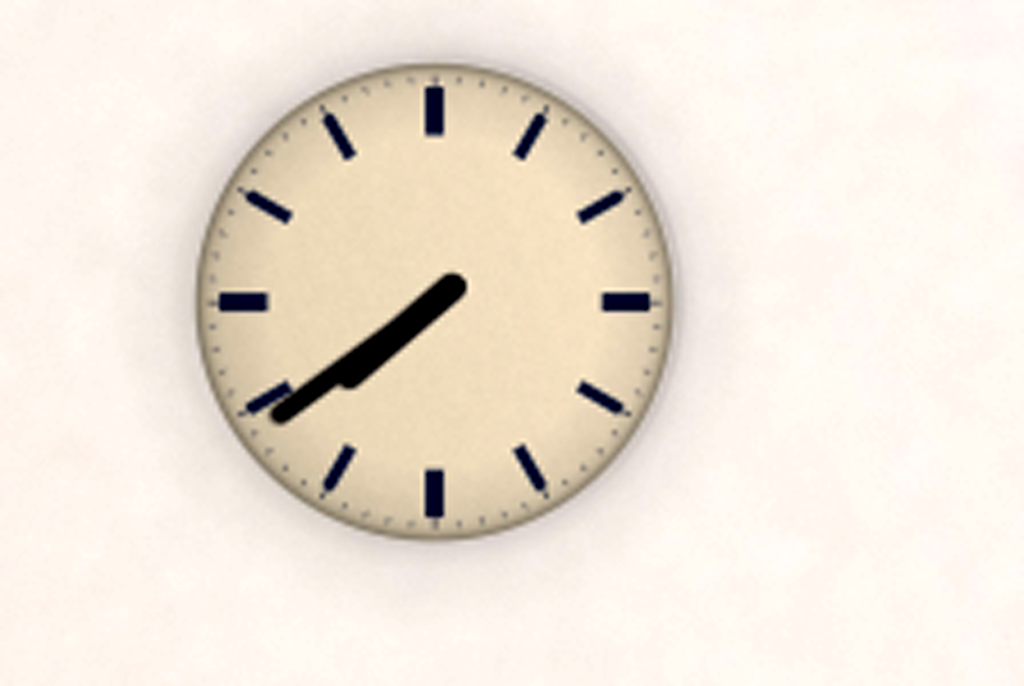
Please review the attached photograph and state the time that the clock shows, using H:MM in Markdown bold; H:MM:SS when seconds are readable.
**7:39**
